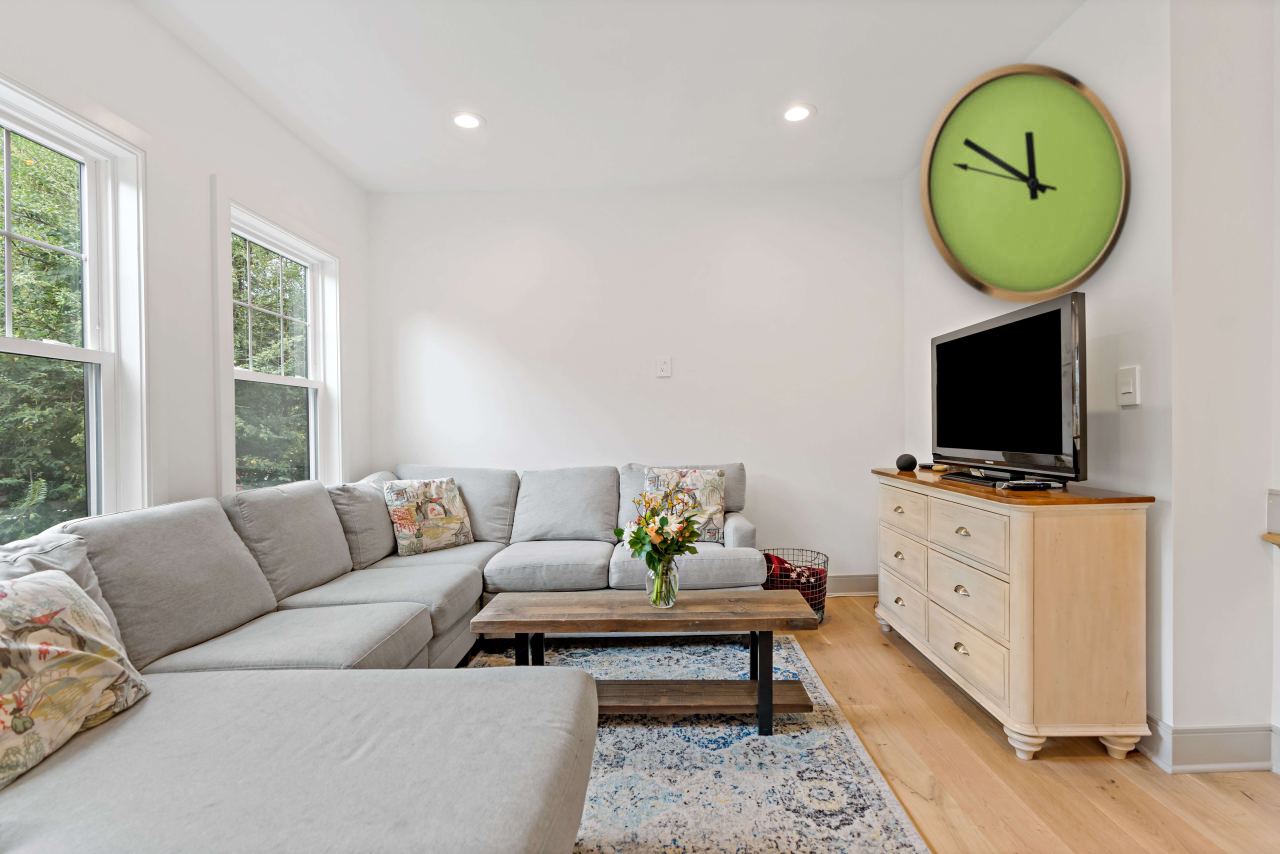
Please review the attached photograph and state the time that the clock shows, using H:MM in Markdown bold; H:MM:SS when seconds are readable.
**11:49:47**
